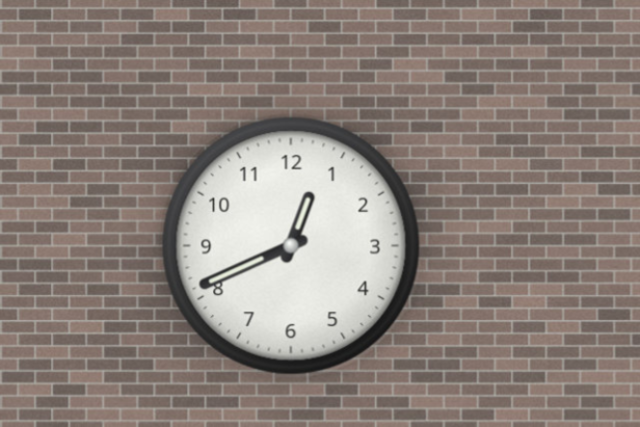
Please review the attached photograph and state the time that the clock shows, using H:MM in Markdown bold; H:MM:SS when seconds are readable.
**12:41**
